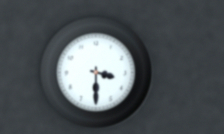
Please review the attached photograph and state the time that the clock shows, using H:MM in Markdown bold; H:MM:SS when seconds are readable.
**3:30**
